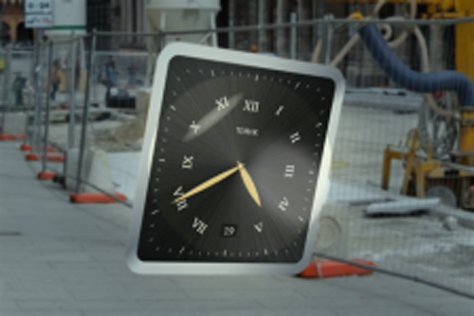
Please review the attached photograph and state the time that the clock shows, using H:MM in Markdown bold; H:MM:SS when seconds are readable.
**4:40**
